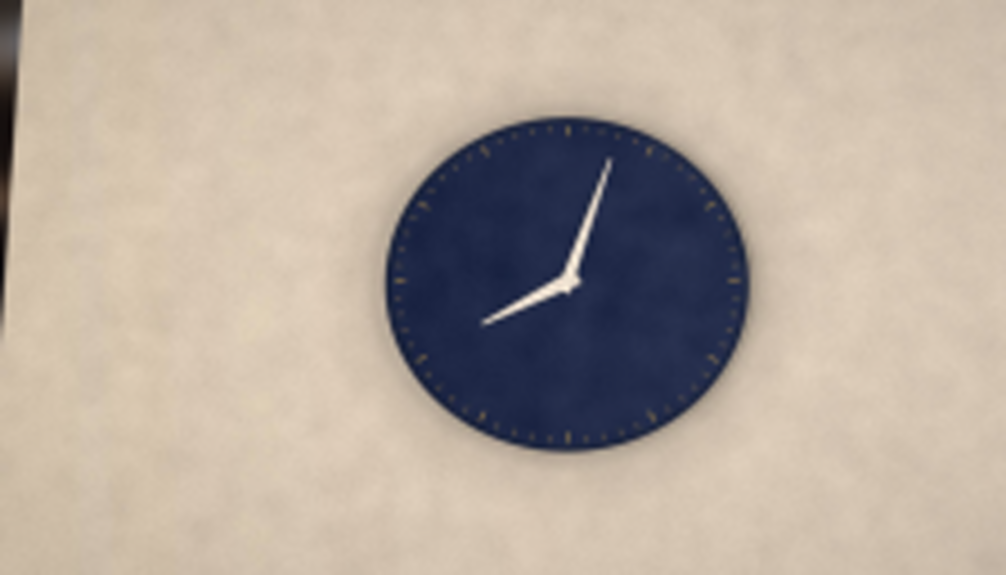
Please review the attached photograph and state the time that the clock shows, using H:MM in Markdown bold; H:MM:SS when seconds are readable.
**8:03**
